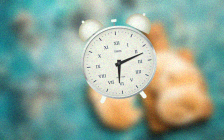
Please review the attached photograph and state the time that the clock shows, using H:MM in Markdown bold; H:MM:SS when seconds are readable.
**6:12**
